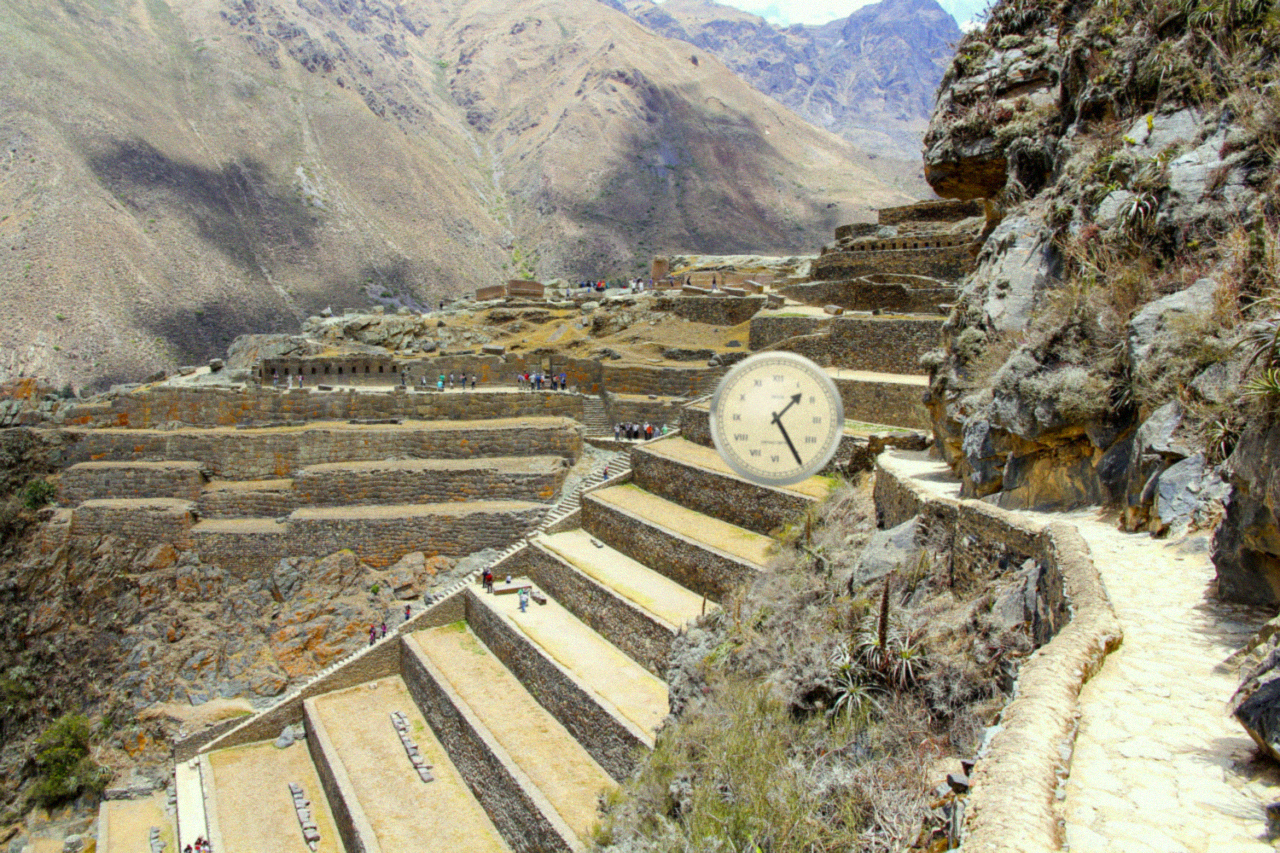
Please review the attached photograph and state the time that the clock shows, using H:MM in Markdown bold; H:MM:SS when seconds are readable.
**1:25**
